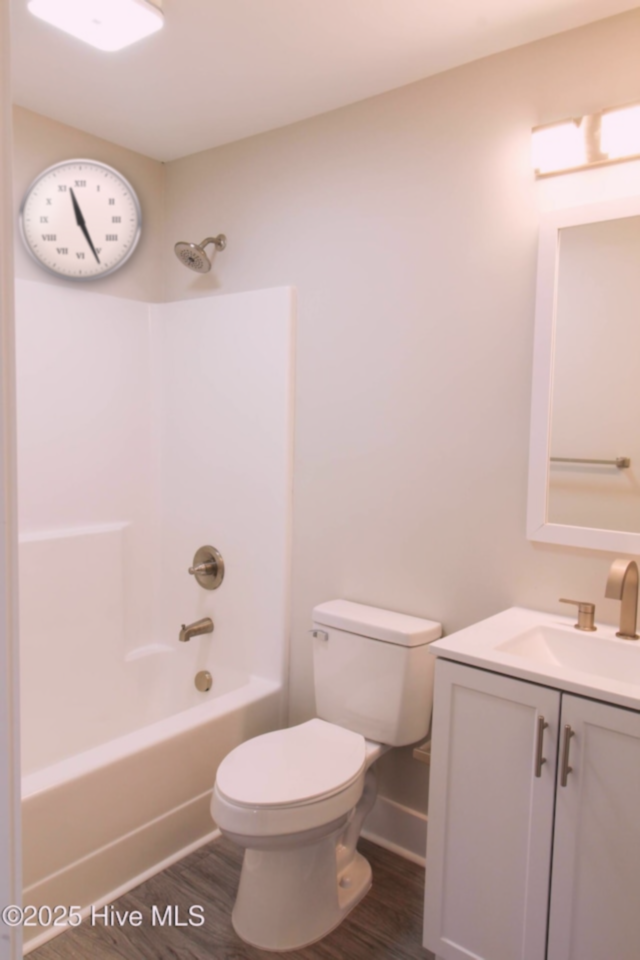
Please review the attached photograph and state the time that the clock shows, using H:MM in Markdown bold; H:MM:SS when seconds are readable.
**11:26**
